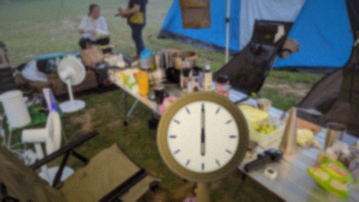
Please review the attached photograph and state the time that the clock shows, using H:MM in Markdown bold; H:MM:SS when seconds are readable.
**6:00**
